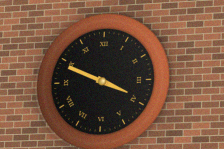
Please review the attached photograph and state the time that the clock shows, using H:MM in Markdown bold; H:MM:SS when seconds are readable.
**3:49**
